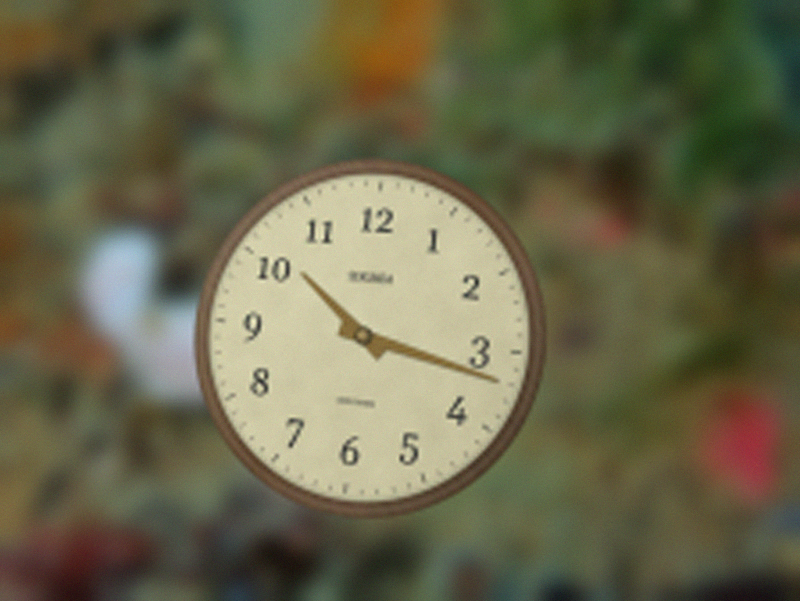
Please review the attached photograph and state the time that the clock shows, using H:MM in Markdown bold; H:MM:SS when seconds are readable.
**10:17**
